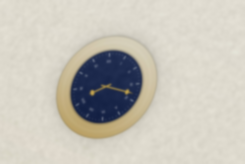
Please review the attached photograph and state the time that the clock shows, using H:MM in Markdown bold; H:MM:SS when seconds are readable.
**8:18**
